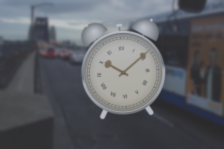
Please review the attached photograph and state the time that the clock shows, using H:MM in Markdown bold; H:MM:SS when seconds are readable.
**10:09**
